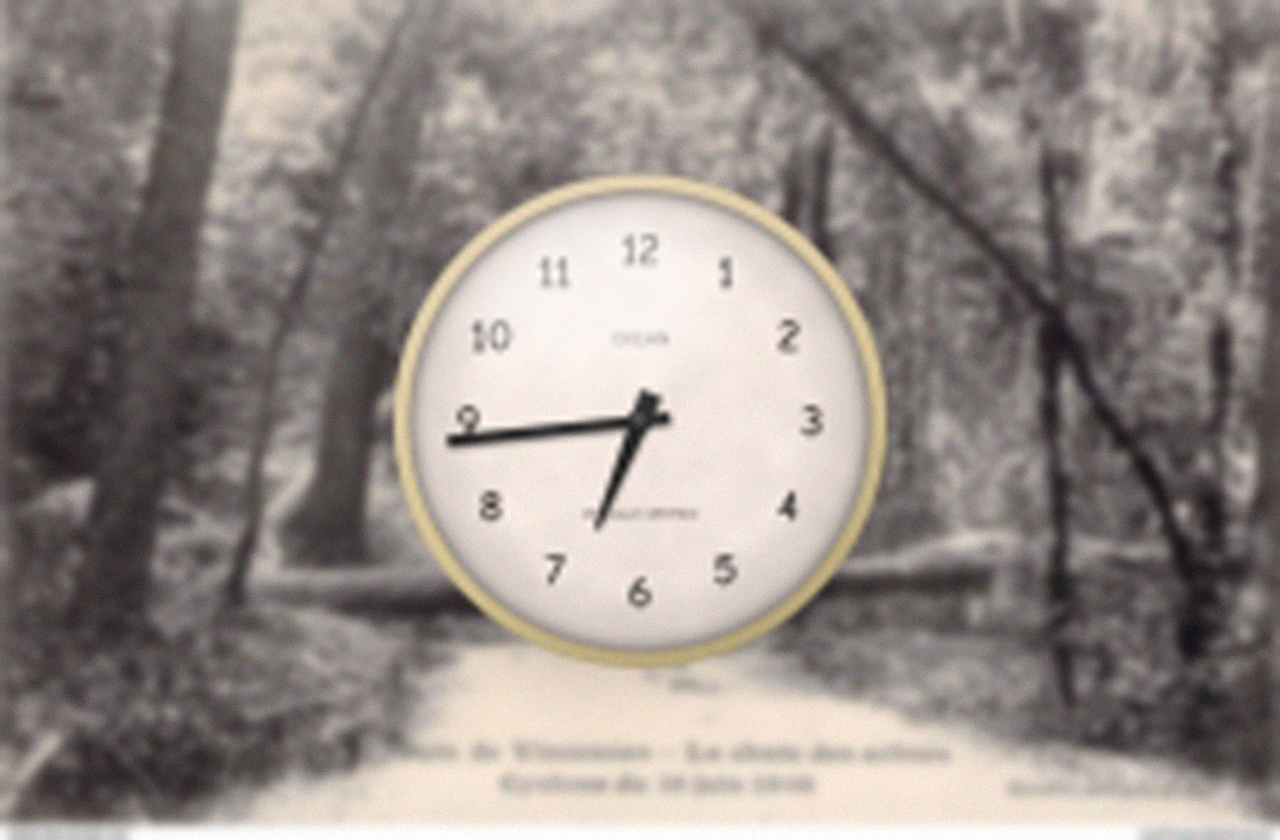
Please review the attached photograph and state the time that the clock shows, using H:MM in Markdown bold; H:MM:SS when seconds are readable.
**6:44**
